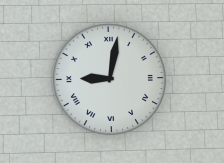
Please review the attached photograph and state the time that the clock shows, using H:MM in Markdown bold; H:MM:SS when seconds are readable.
**9:02**
